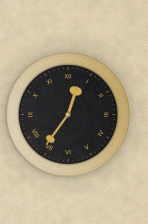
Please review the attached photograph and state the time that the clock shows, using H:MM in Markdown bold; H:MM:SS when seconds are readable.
**12:36**
